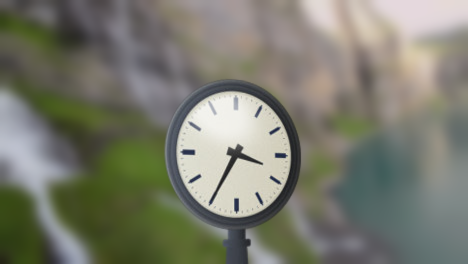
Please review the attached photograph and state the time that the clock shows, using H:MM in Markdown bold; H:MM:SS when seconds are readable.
**3:35**
